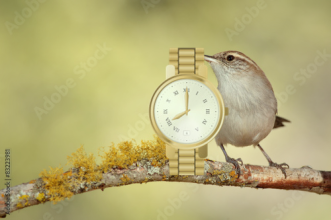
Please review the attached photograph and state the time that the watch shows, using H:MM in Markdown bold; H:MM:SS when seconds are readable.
**8:00**
